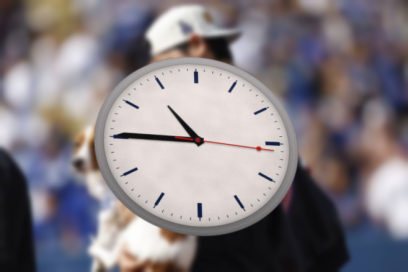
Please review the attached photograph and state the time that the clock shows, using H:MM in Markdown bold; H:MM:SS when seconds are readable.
**10:45:16**
